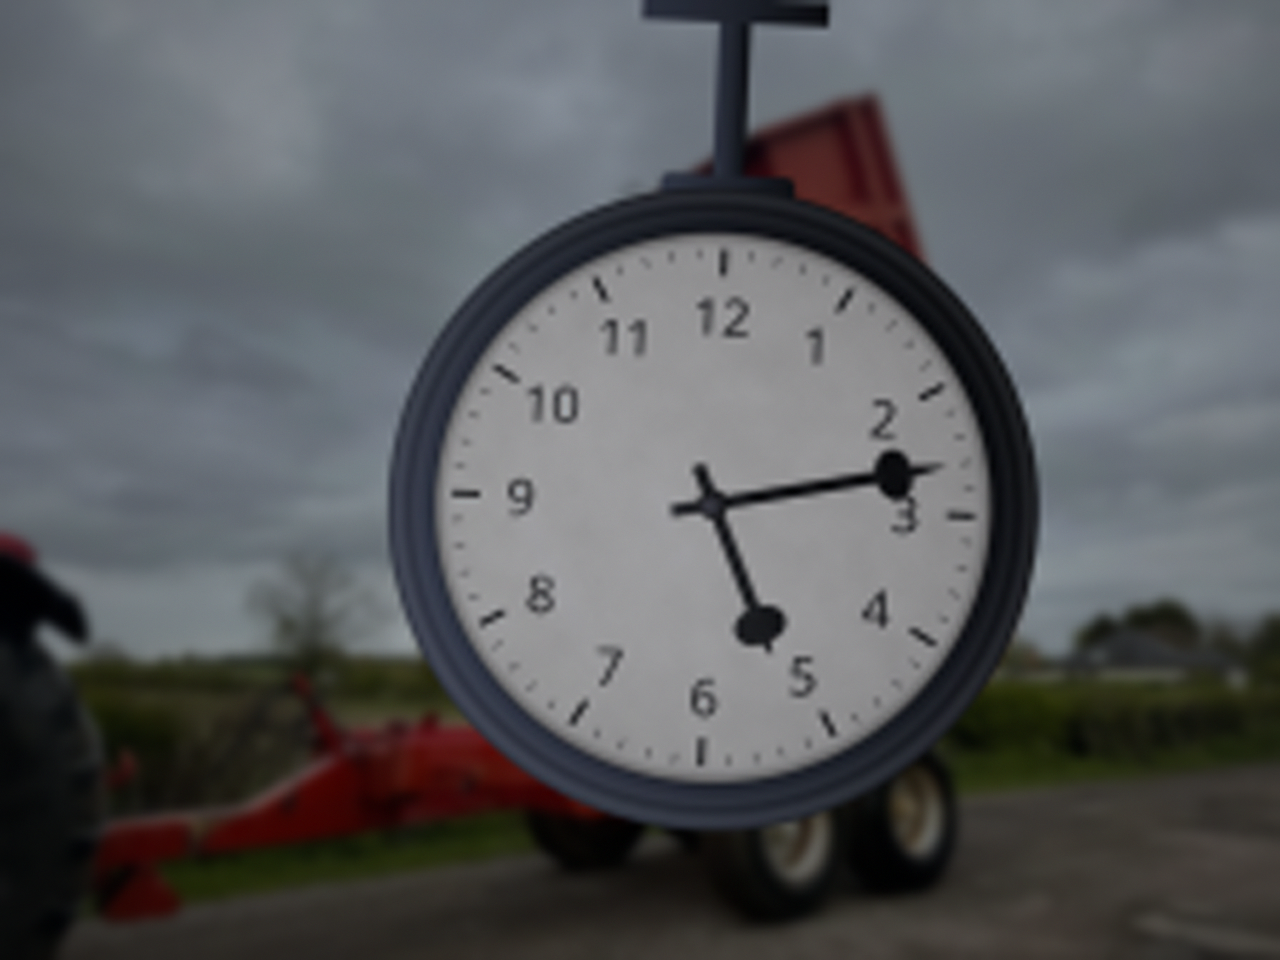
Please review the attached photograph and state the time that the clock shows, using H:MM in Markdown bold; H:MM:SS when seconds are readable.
**5:13**
